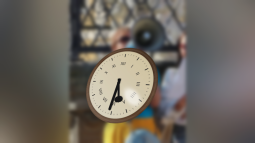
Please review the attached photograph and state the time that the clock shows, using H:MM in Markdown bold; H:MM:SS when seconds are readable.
**5:31**
